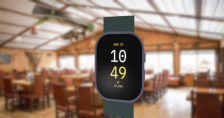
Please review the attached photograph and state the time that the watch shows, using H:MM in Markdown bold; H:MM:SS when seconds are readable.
**10:49**
